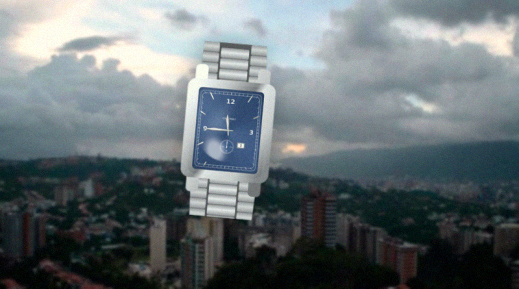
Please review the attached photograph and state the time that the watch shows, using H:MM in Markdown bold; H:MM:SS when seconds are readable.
**11:45**
